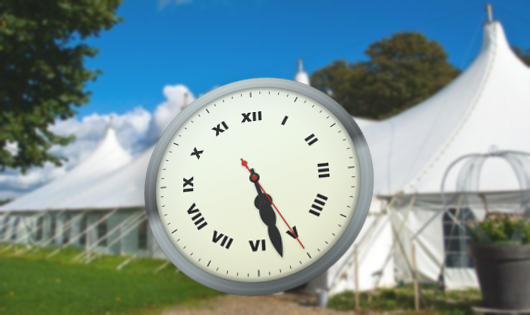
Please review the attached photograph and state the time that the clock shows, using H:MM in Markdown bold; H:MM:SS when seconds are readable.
**5:27:25**
